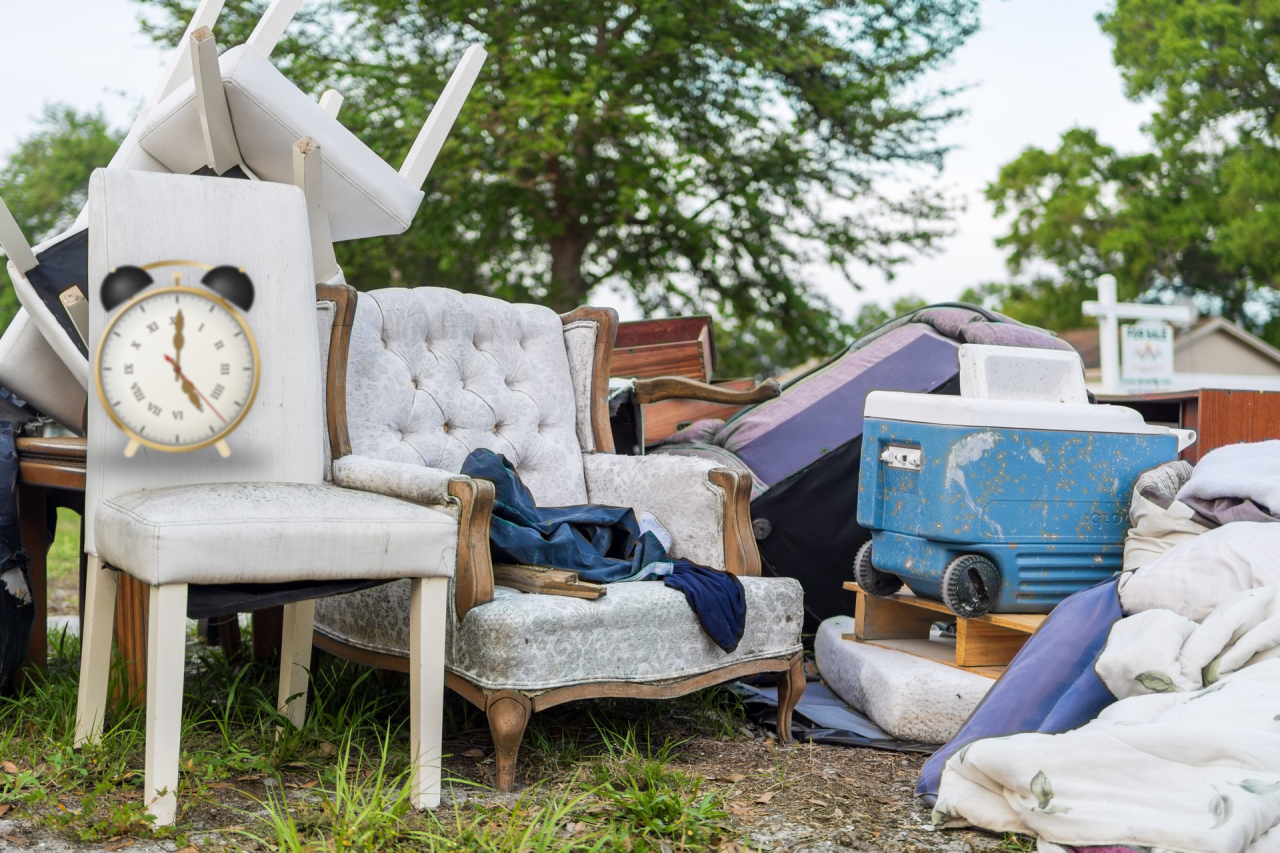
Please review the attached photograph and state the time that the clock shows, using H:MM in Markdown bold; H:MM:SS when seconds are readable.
**5:00:23**
